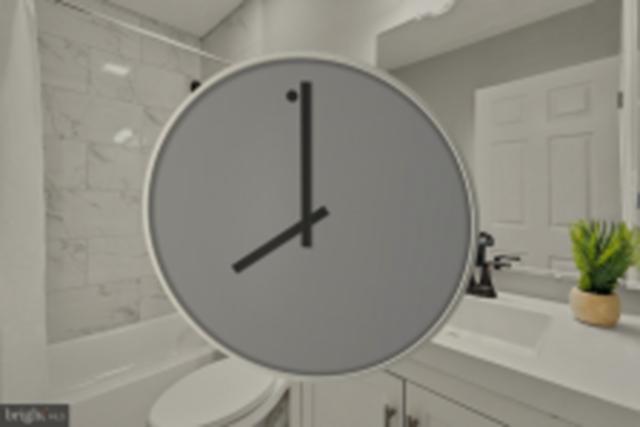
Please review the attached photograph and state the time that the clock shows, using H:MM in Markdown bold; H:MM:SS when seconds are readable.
**8:01**
